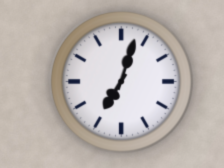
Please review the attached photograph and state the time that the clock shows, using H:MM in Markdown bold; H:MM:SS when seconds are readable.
**7:03**
